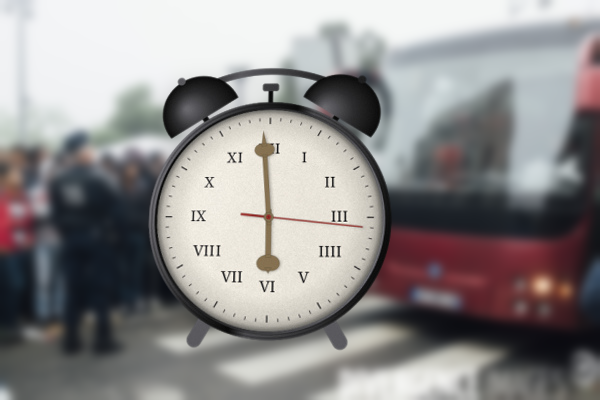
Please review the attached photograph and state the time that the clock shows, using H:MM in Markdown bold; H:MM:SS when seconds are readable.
**5:59:16**
